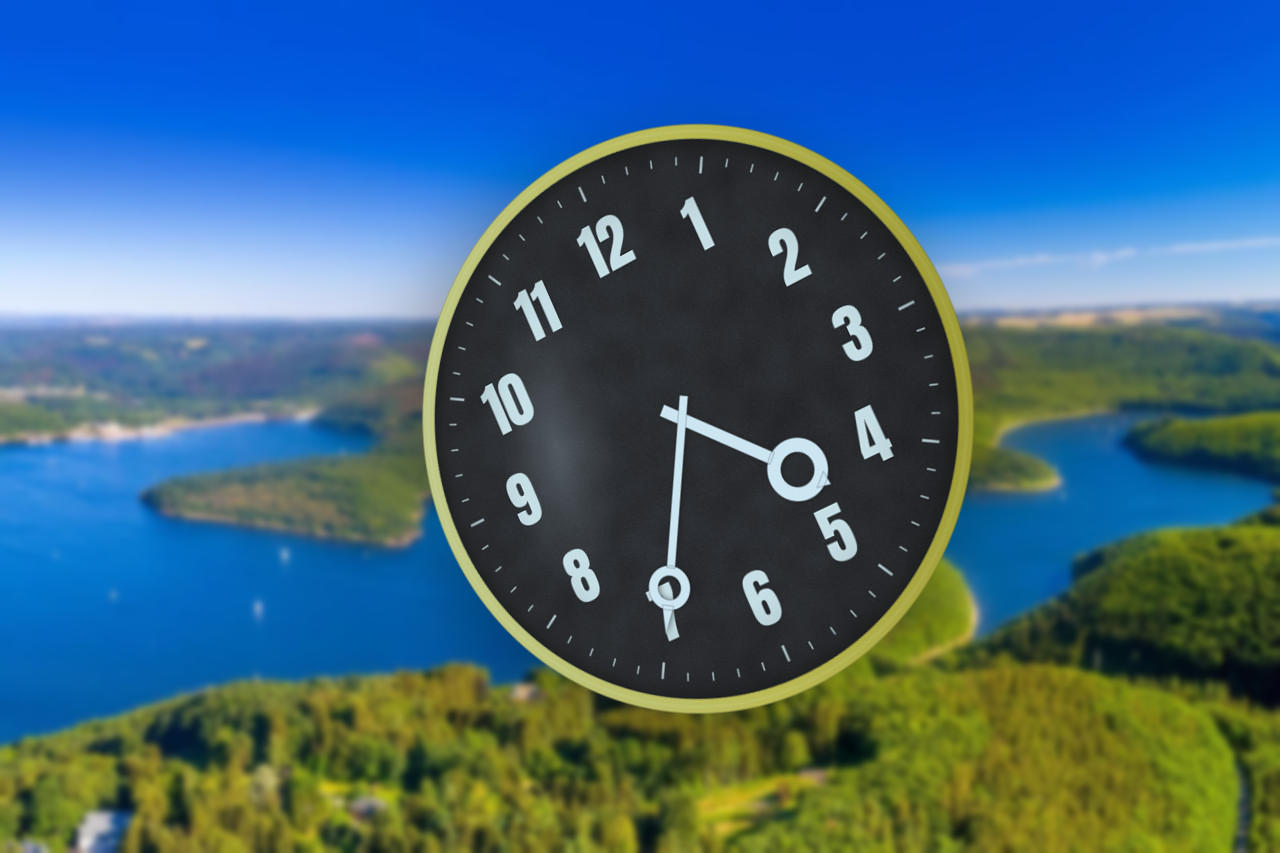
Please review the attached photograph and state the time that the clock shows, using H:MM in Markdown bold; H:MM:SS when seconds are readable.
**4:35**
